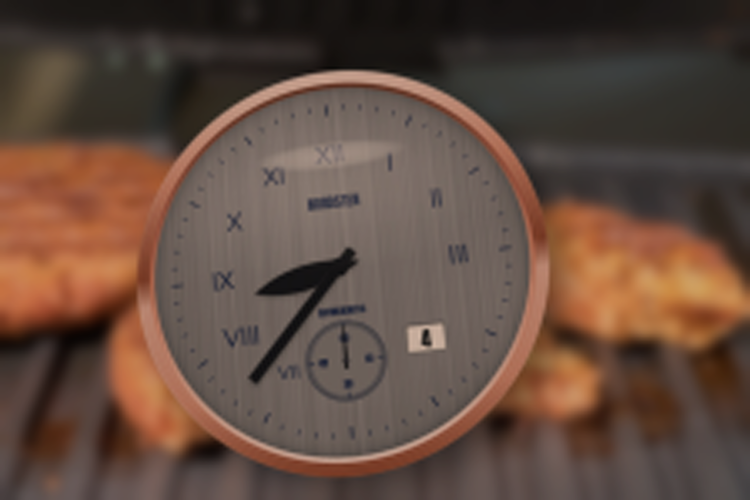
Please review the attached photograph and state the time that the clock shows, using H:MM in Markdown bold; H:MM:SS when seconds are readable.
**8:37**
